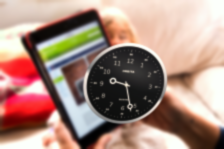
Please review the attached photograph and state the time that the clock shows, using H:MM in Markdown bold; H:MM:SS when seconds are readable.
**9:27**
